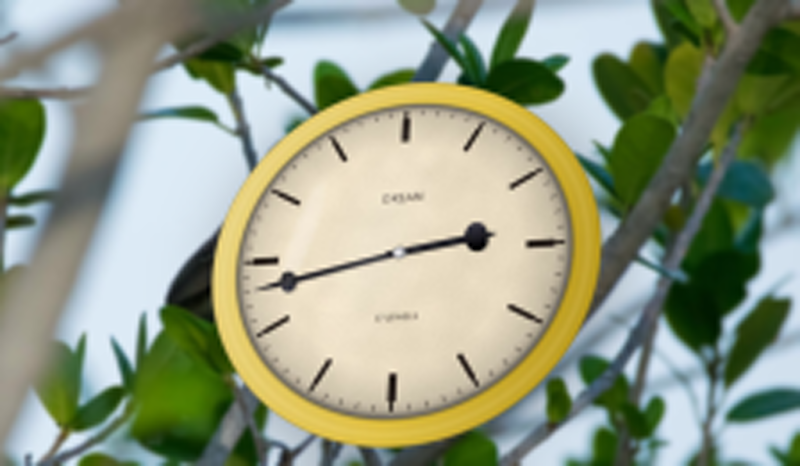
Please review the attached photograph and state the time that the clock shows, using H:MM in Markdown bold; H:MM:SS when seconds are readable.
**2:43**
